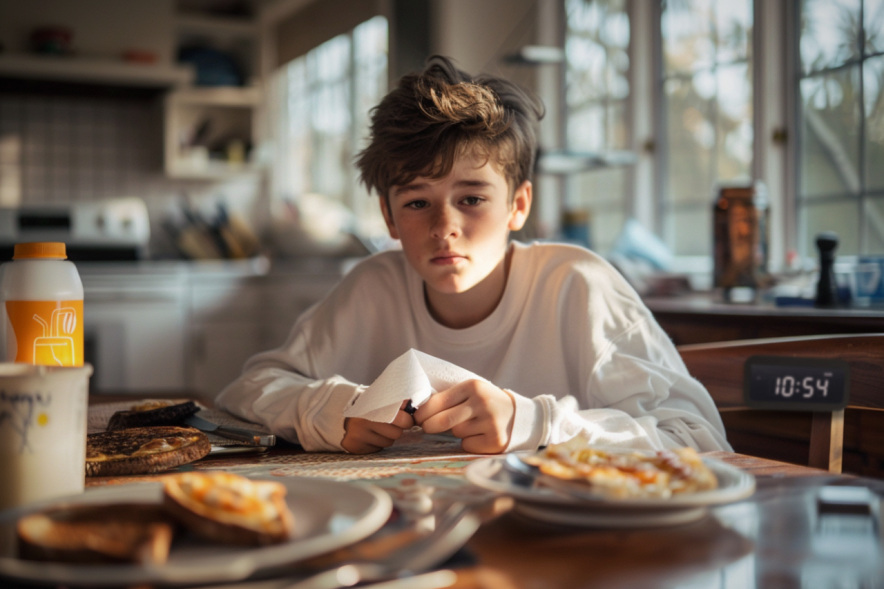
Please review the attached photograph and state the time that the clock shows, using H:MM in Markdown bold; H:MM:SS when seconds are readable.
**10:54**
